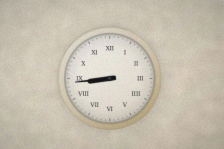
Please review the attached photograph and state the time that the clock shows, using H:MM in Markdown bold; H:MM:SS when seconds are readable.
**8:44**
